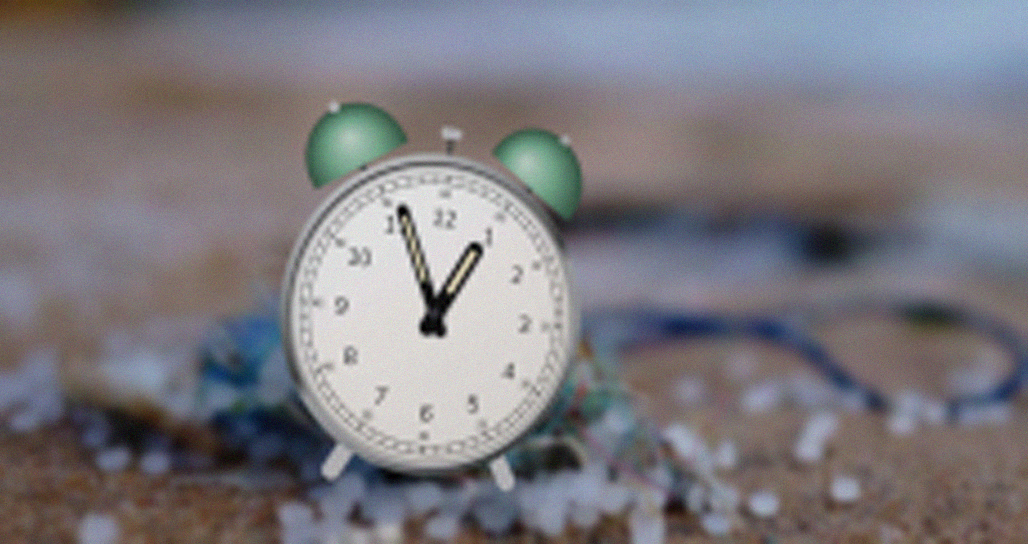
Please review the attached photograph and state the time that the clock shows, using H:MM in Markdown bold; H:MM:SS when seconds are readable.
**12:56**
